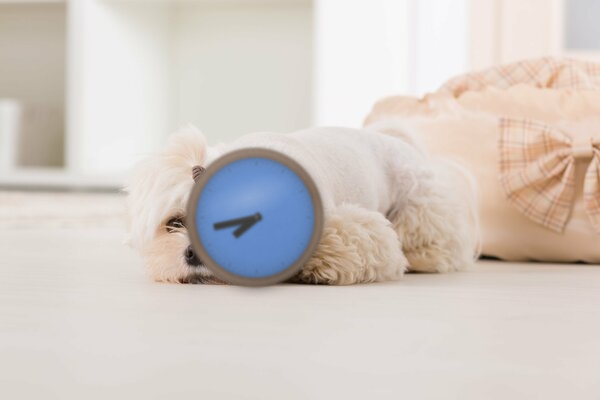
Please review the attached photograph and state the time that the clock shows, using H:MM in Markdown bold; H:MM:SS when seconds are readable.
**7:43**
